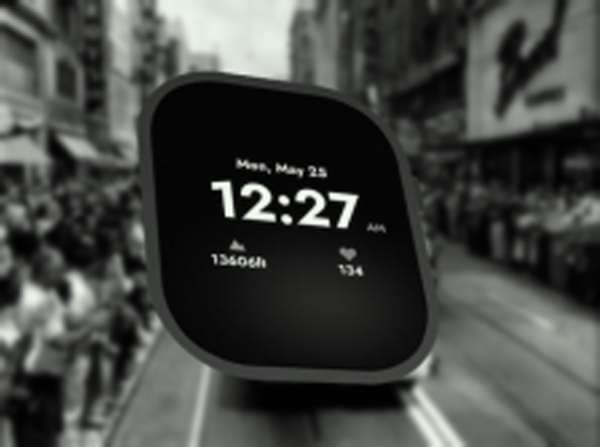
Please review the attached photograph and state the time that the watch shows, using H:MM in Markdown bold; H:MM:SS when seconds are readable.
**12:27**
